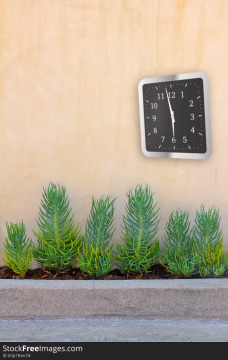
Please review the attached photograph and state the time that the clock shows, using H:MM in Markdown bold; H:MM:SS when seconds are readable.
**5:58**
